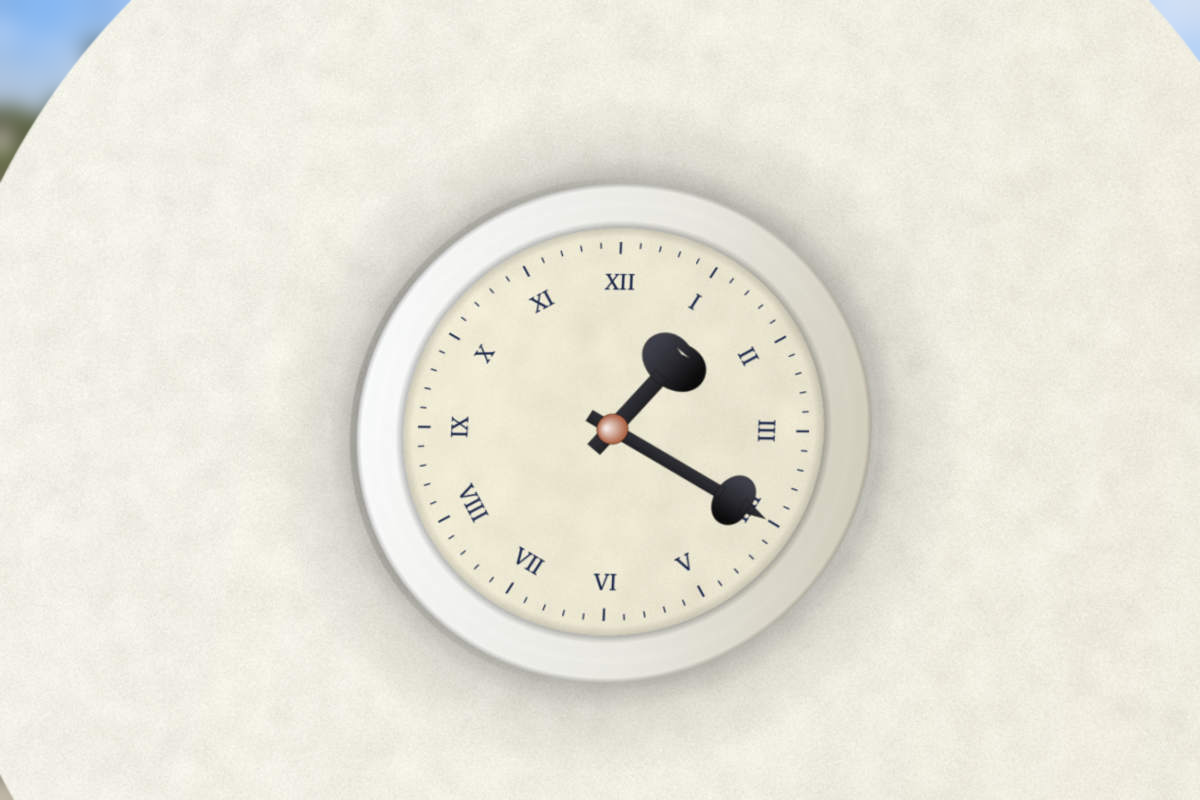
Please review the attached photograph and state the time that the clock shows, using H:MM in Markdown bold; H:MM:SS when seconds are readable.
**1:20**
